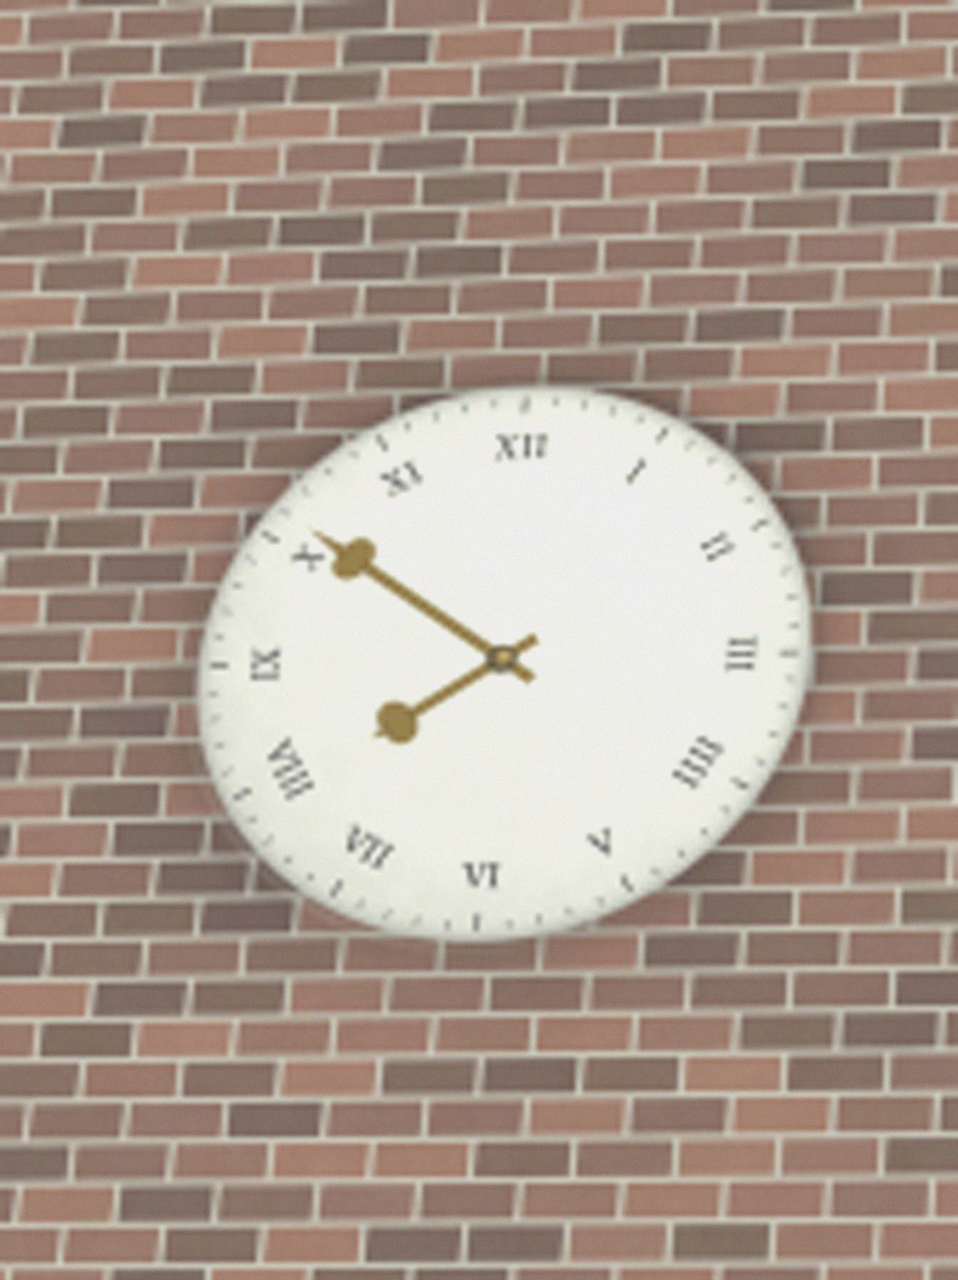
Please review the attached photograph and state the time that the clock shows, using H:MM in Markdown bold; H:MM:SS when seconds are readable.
**7:51**
